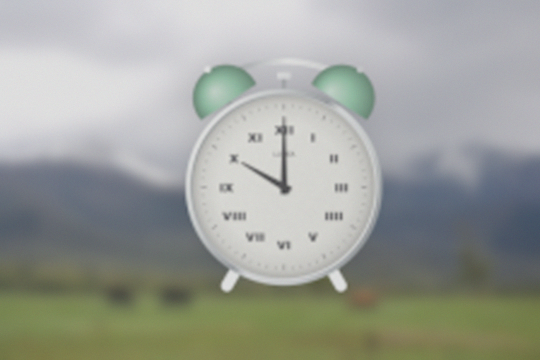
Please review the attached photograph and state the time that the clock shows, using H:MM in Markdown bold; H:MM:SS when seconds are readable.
**10:00**
